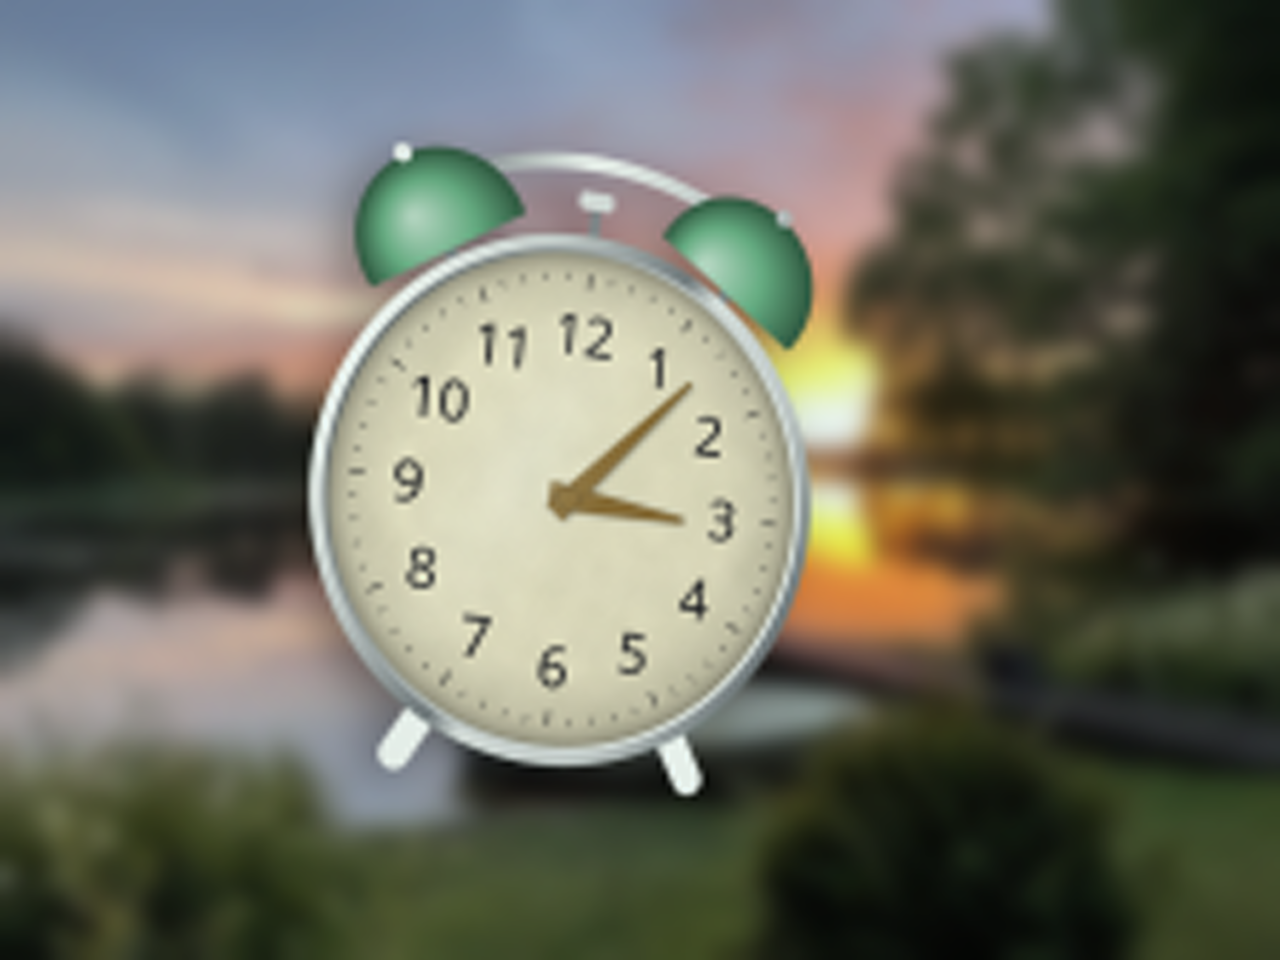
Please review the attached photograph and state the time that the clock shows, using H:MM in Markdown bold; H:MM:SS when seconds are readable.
**3:07**
